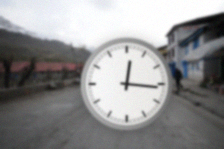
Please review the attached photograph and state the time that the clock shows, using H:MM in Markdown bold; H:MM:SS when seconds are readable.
**12:16**
